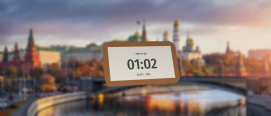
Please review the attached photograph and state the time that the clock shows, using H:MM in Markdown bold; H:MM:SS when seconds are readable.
**1:02**
